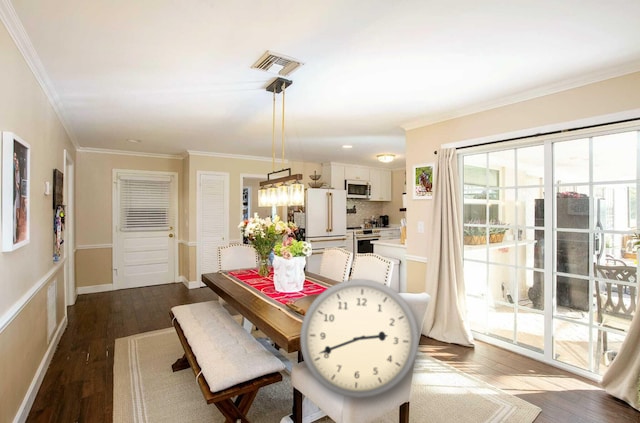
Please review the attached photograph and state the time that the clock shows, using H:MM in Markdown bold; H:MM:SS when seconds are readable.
**2:41**
